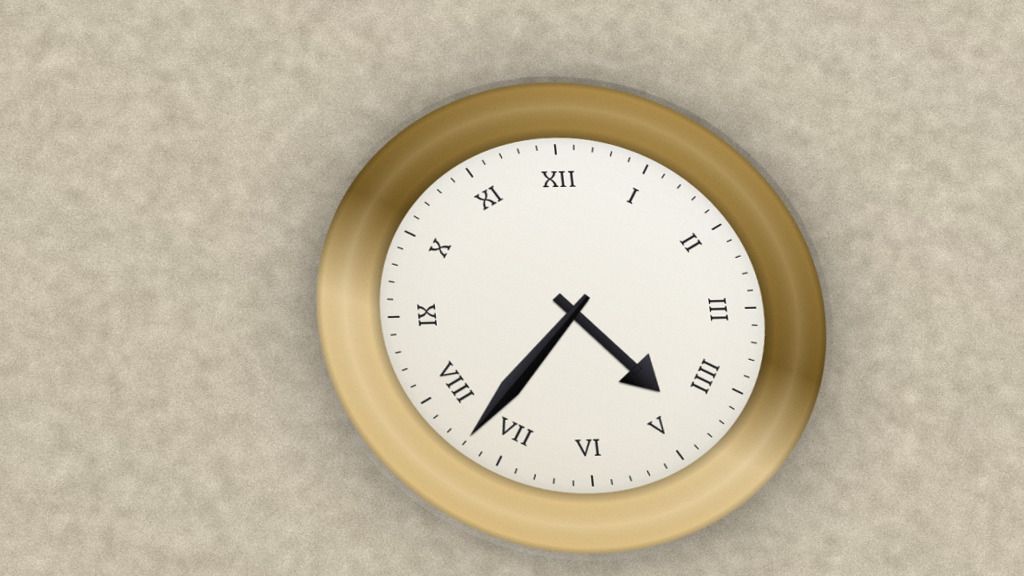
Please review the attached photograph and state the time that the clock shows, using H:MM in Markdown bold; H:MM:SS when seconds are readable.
**4:37**
